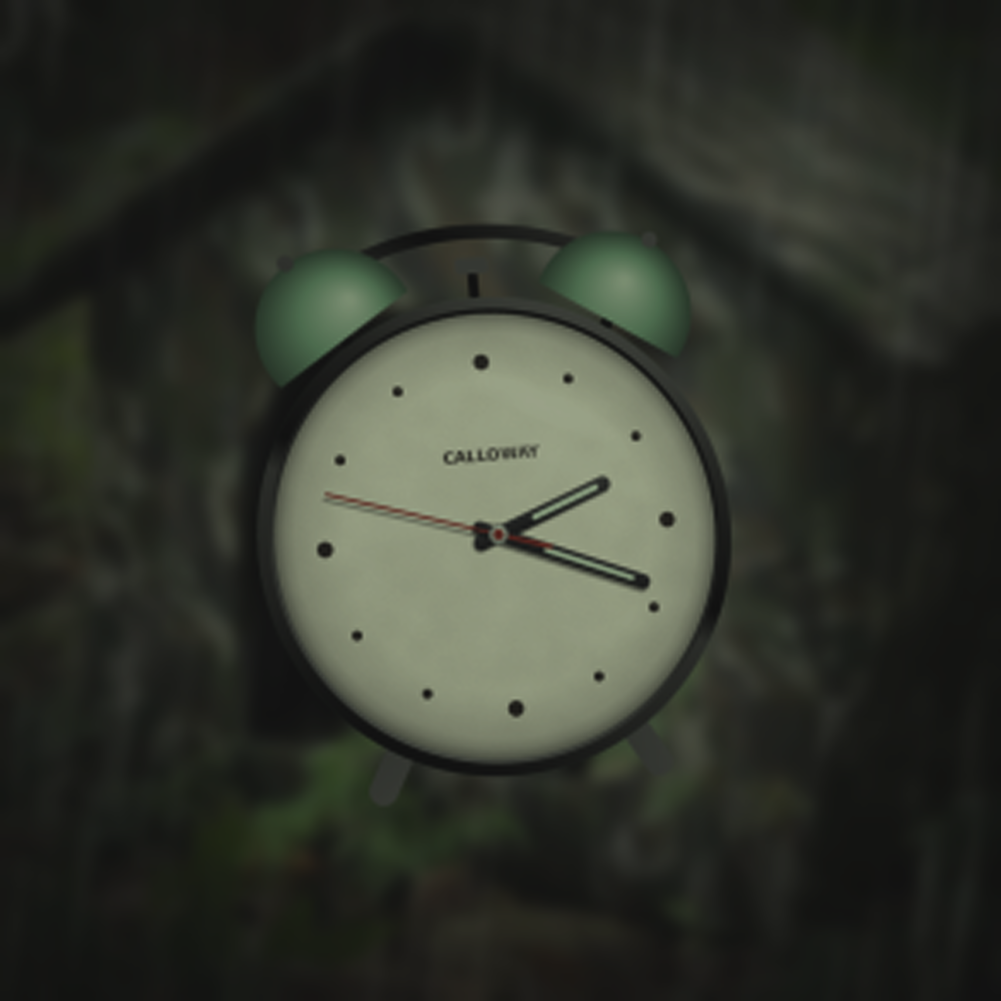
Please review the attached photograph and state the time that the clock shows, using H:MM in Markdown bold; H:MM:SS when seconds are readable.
**2:18:48**
